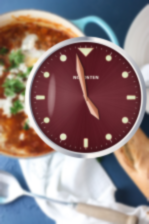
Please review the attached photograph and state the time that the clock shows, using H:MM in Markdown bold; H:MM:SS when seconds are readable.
**4:58**
